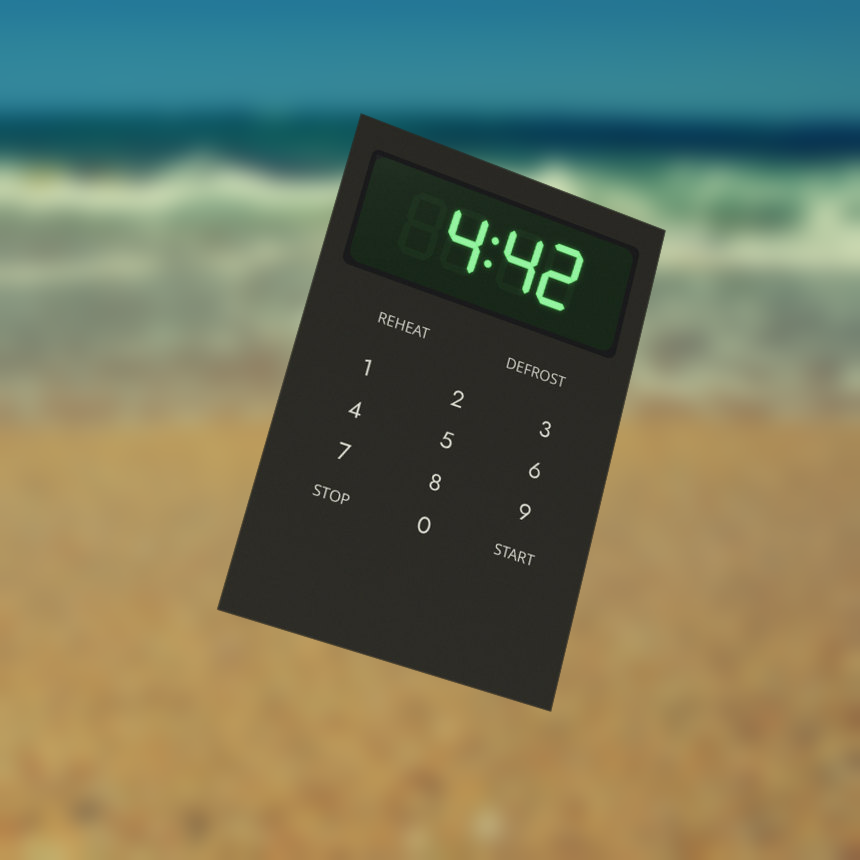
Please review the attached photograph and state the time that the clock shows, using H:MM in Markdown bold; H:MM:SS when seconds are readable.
**4:42**
